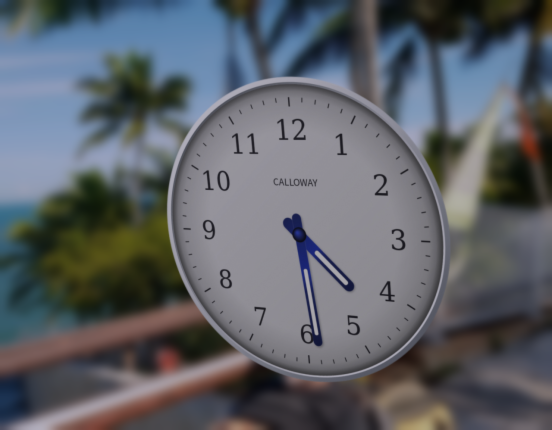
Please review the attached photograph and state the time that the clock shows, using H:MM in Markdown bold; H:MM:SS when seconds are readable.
**4:29**
